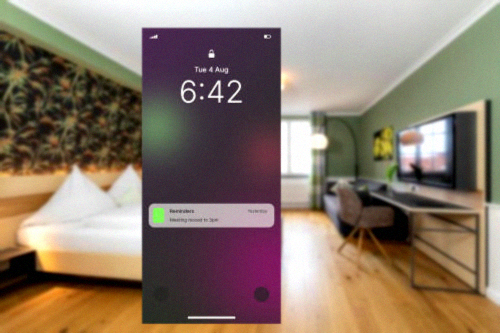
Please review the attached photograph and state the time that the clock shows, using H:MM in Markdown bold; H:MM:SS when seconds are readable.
**6:42**
